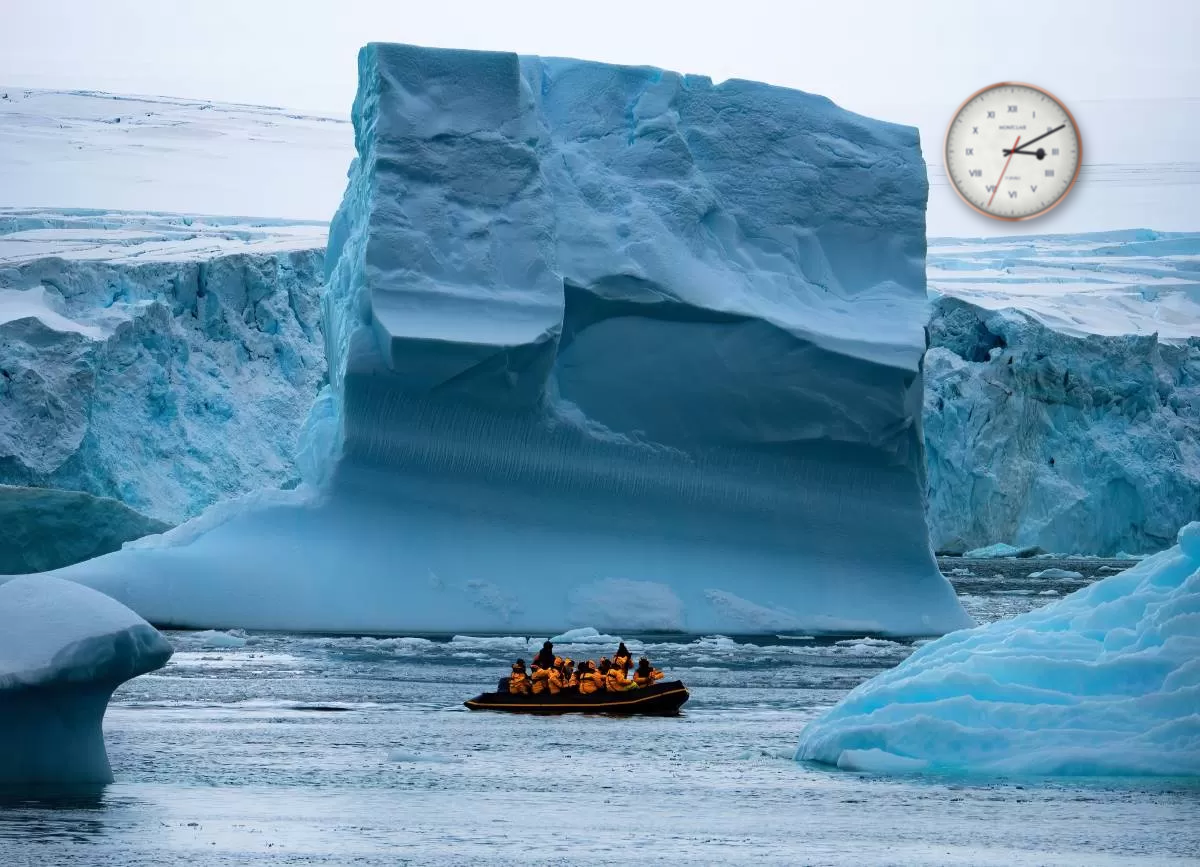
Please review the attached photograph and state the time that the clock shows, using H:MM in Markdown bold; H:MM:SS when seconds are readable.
**3:10:34**
